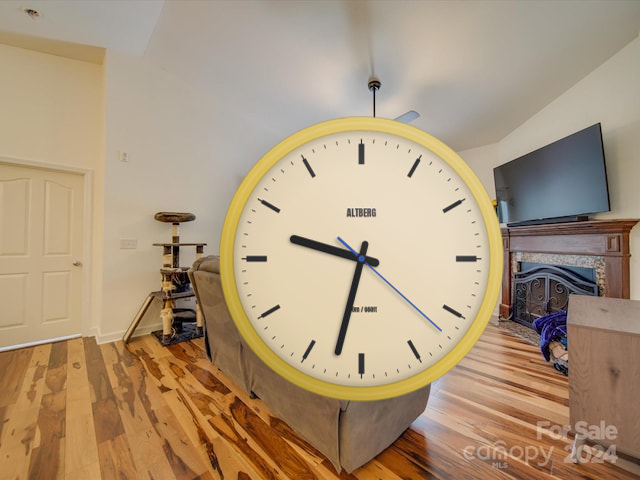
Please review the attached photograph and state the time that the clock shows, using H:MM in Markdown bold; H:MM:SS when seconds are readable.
**9:32:22**
